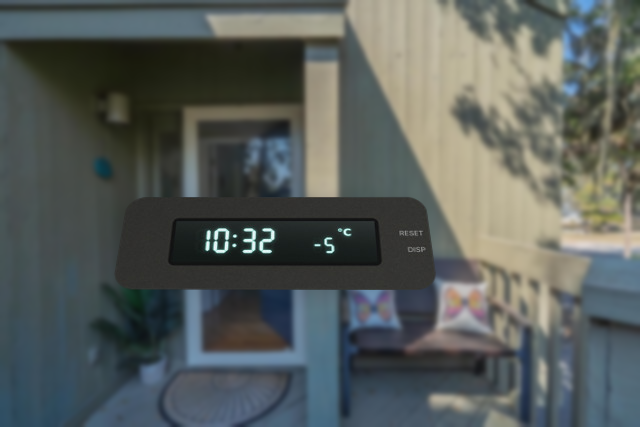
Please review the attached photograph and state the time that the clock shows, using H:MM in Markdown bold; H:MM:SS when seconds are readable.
**10:32**
